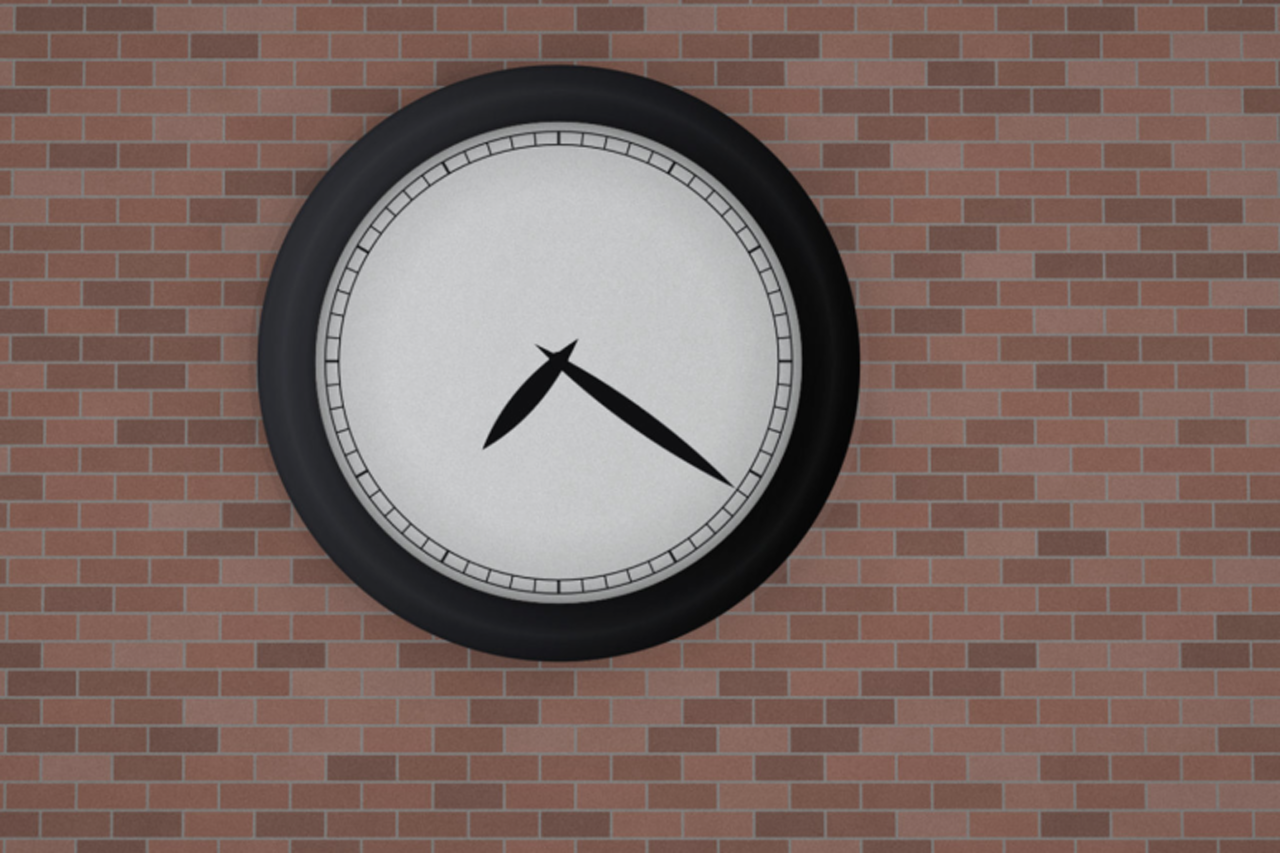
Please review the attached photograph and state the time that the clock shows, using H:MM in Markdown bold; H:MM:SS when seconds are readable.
**7:21**
